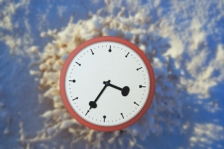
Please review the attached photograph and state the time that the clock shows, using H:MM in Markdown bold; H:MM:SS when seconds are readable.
**3:35**
